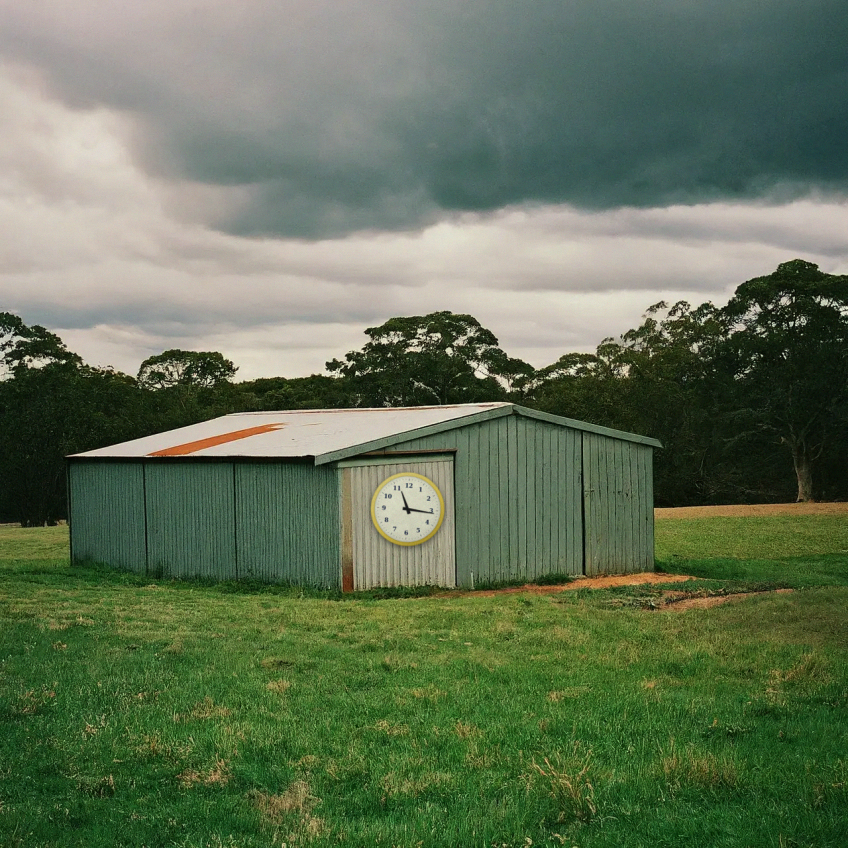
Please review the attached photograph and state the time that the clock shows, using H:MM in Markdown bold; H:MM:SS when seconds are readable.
**11:16**
